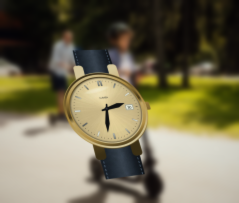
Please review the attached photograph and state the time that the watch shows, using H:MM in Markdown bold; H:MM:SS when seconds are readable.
**2:32**
